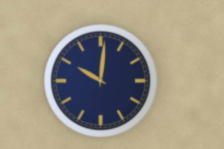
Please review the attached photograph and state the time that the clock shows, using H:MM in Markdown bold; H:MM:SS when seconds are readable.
**10:01**
